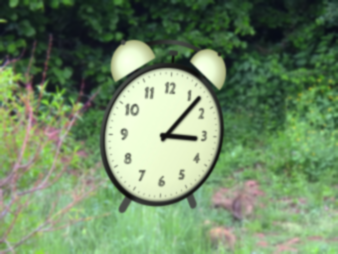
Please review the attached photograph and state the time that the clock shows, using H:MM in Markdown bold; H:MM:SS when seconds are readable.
**3:07**
